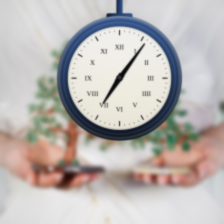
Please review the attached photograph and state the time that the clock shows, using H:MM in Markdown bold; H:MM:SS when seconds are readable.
**7:06**
